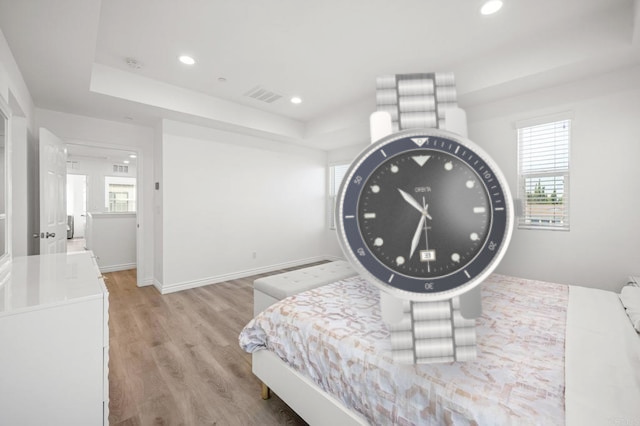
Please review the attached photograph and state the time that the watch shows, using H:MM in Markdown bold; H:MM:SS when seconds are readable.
**10:33:30**
